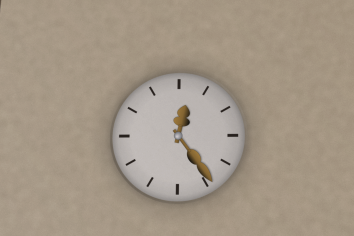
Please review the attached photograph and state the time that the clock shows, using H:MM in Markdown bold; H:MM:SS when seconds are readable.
**12:24**
